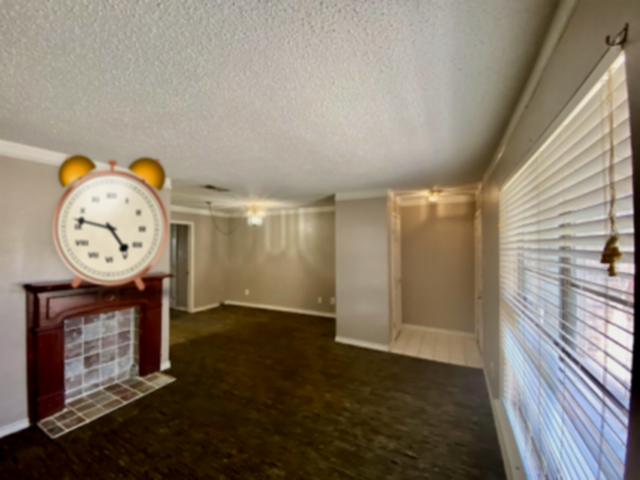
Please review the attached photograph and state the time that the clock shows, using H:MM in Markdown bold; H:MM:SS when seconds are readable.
**4:47**
